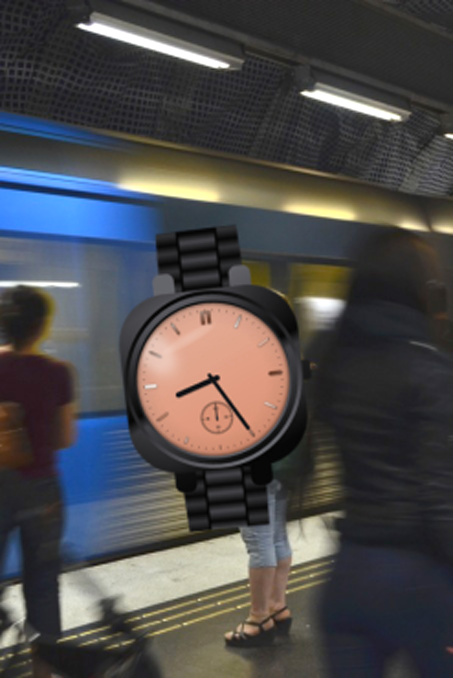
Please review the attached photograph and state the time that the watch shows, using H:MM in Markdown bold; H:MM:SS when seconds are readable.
**8:25**
